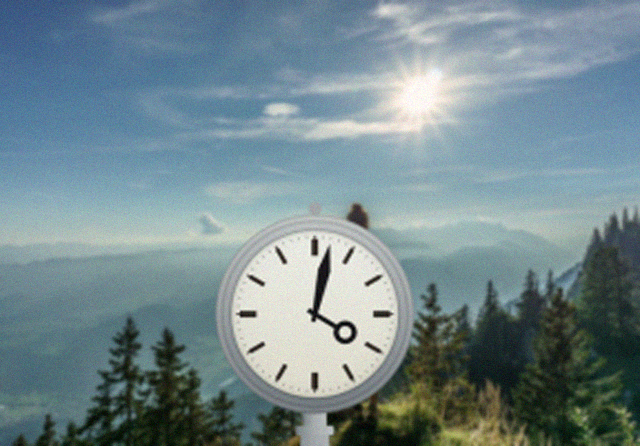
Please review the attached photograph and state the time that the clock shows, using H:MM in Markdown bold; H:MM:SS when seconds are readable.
**4:02**
